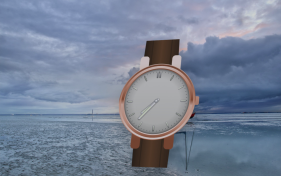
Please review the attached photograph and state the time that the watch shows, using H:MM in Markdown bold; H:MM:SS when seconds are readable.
**7:37**
